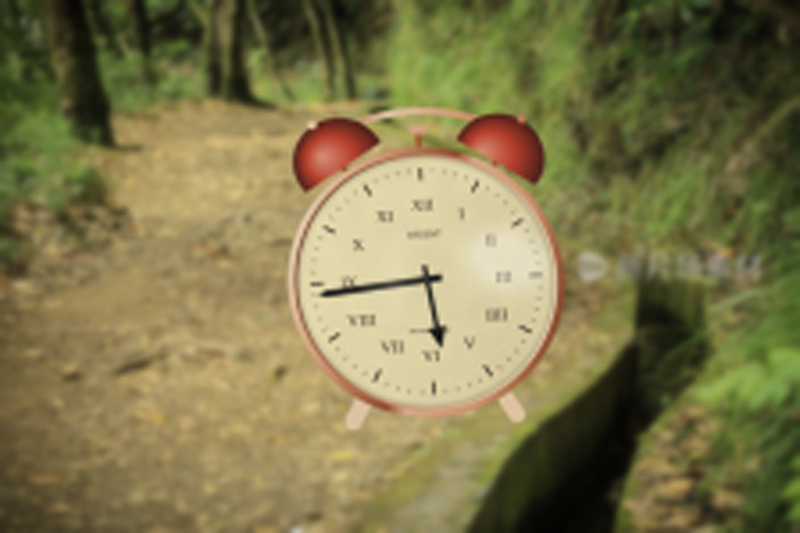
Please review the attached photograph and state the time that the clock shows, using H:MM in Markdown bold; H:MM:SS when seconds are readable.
**5:44**
